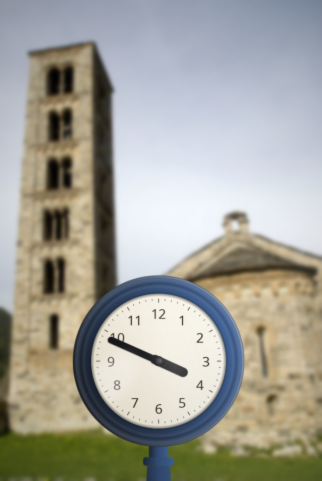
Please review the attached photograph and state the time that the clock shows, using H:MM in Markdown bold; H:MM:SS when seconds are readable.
**3:49**
